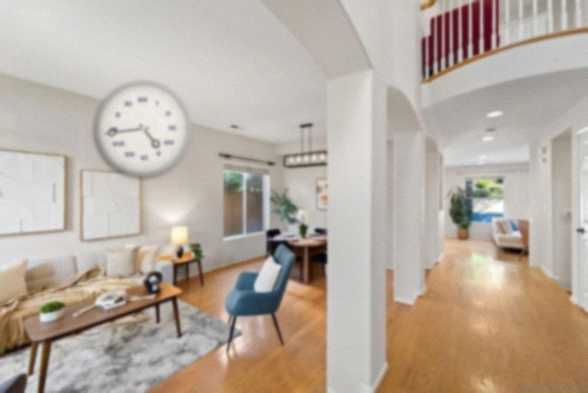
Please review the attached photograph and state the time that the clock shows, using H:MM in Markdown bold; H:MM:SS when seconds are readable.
**4:44**
